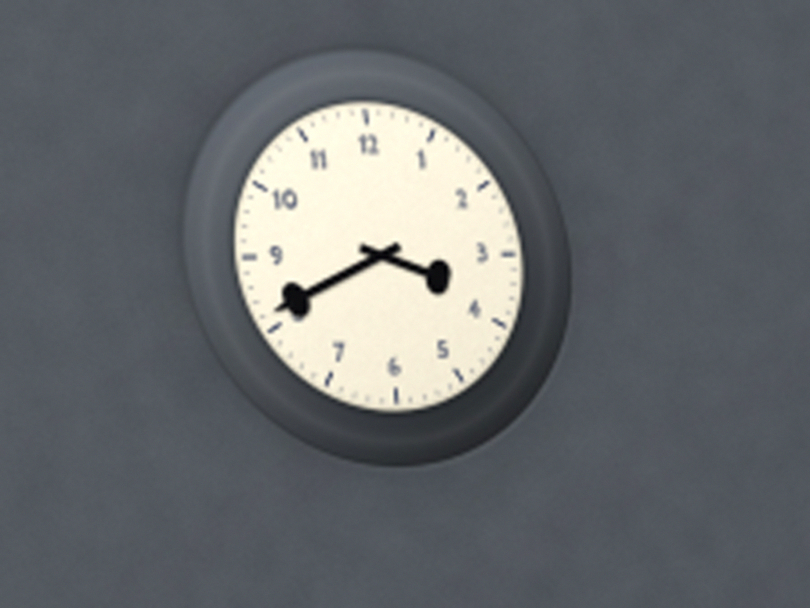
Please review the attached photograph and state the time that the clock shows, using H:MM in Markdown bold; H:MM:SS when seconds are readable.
**3:41**
